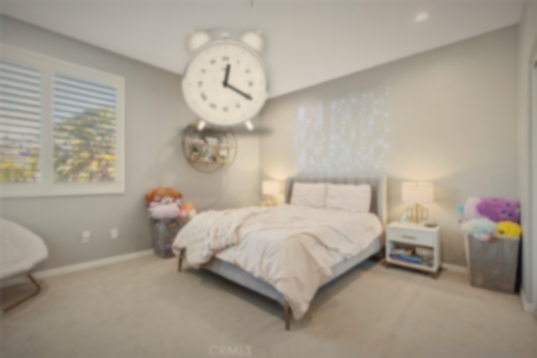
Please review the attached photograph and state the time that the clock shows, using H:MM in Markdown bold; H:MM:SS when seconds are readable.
**12:20**
